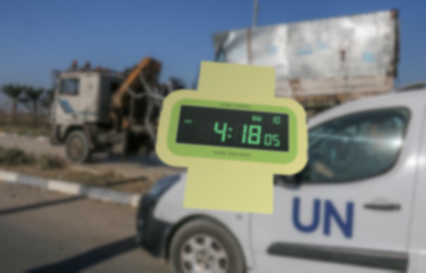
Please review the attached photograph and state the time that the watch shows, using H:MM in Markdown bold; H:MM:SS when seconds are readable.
**4:18**
